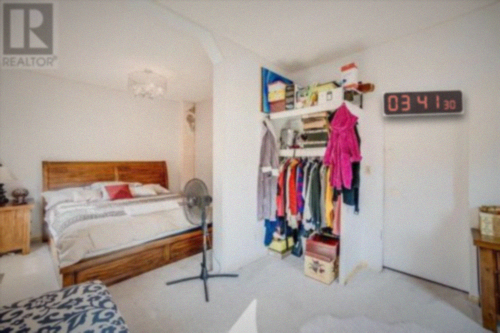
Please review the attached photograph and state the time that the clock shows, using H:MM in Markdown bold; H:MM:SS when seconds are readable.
**3:41**
